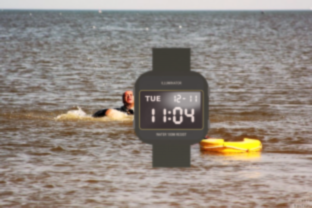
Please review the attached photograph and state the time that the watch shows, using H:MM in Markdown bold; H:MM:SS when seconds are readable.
**11:04**
